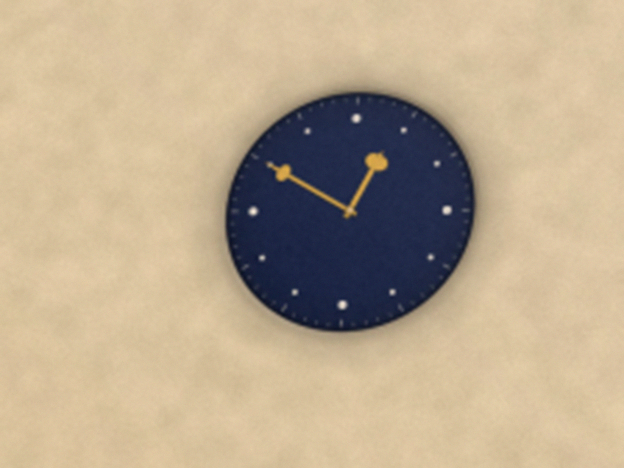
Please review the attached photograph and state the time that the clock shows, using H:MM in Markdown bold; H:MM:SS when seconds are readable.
**12:50**
